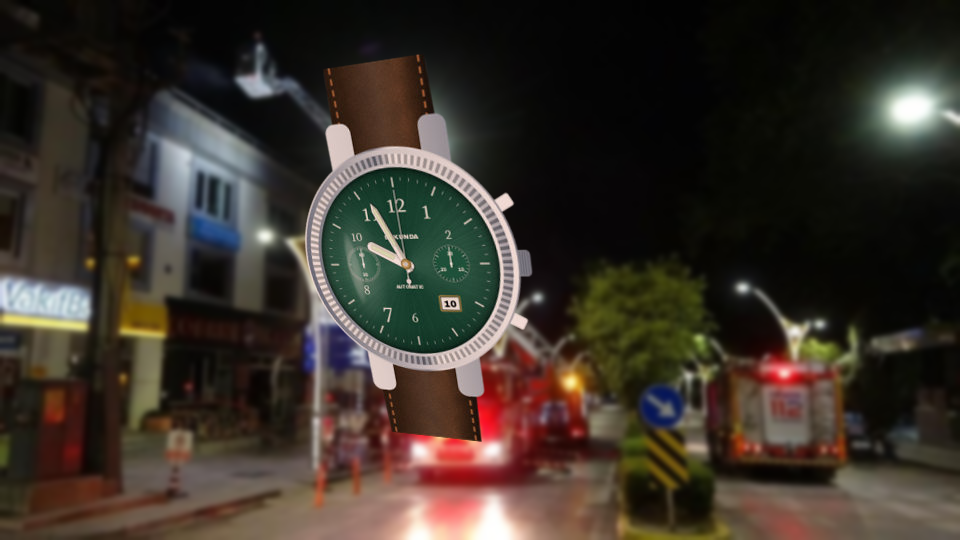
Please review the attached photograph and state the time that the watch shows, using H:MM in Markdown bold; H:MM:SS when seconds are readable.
**9:56**
